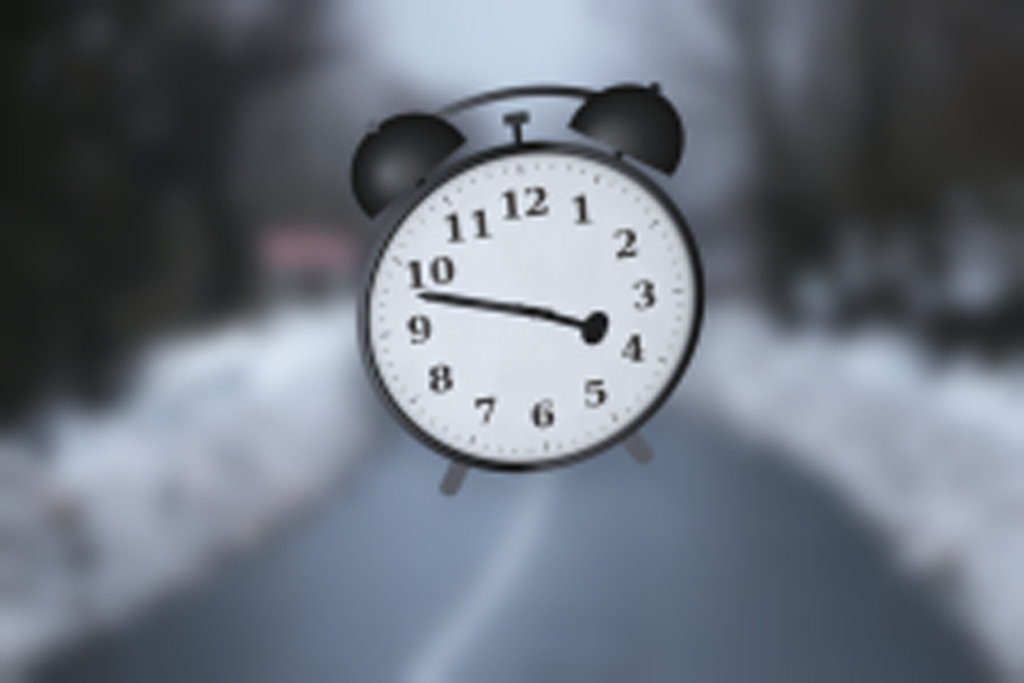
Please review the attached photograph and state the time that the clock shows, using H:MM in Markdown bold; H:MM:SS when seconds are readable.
**3:48**
